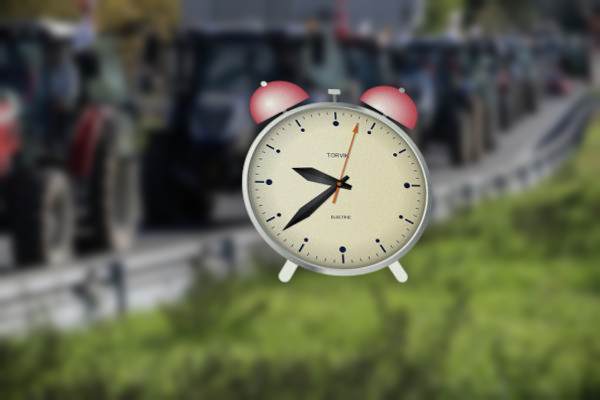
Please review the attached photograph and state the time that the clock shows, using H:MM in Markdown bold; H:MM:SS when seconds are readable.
**9:38:03**
